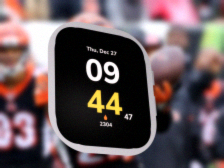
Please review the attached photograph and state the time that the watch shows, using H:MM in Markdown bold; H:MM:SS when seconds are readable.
**9:44**
